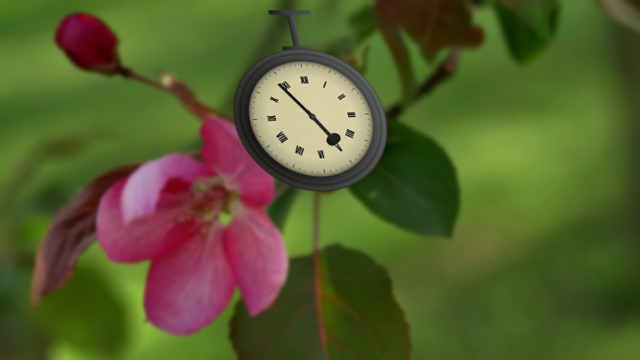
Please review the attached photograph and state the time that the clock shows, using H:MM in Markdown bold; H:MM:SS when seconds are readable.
**4:54**
